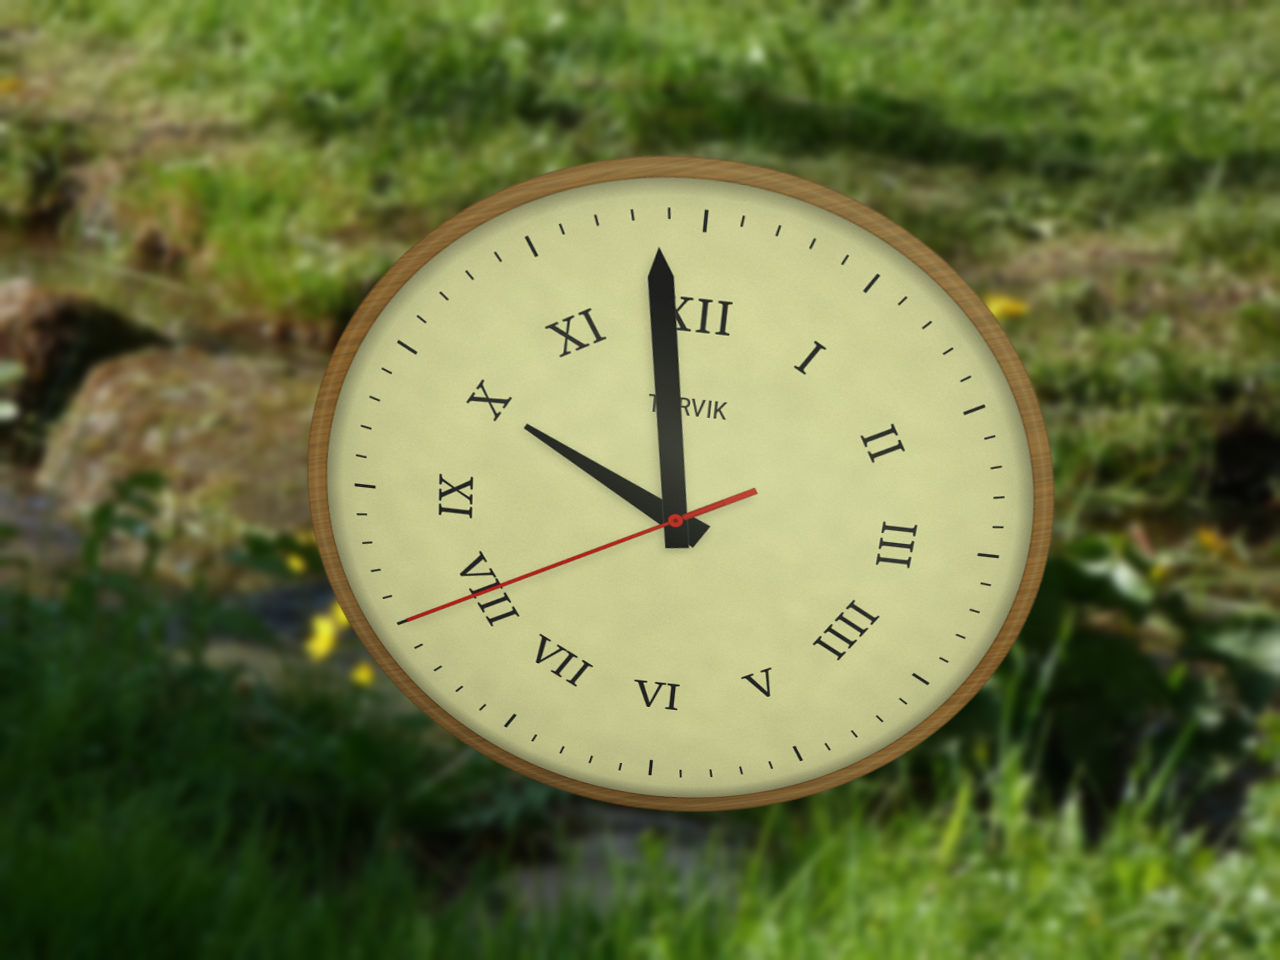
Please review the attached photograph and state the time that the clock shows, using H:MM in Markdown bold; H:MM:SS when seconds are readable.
**9:58:40**
